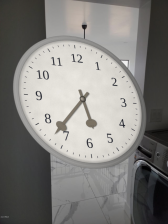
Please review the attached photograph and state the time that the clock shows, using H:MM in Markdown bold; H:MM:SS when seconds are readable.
**5:37**
